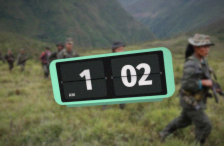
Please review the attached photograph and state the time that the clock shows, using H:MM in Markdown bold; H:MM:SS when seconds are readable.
**1:02**
